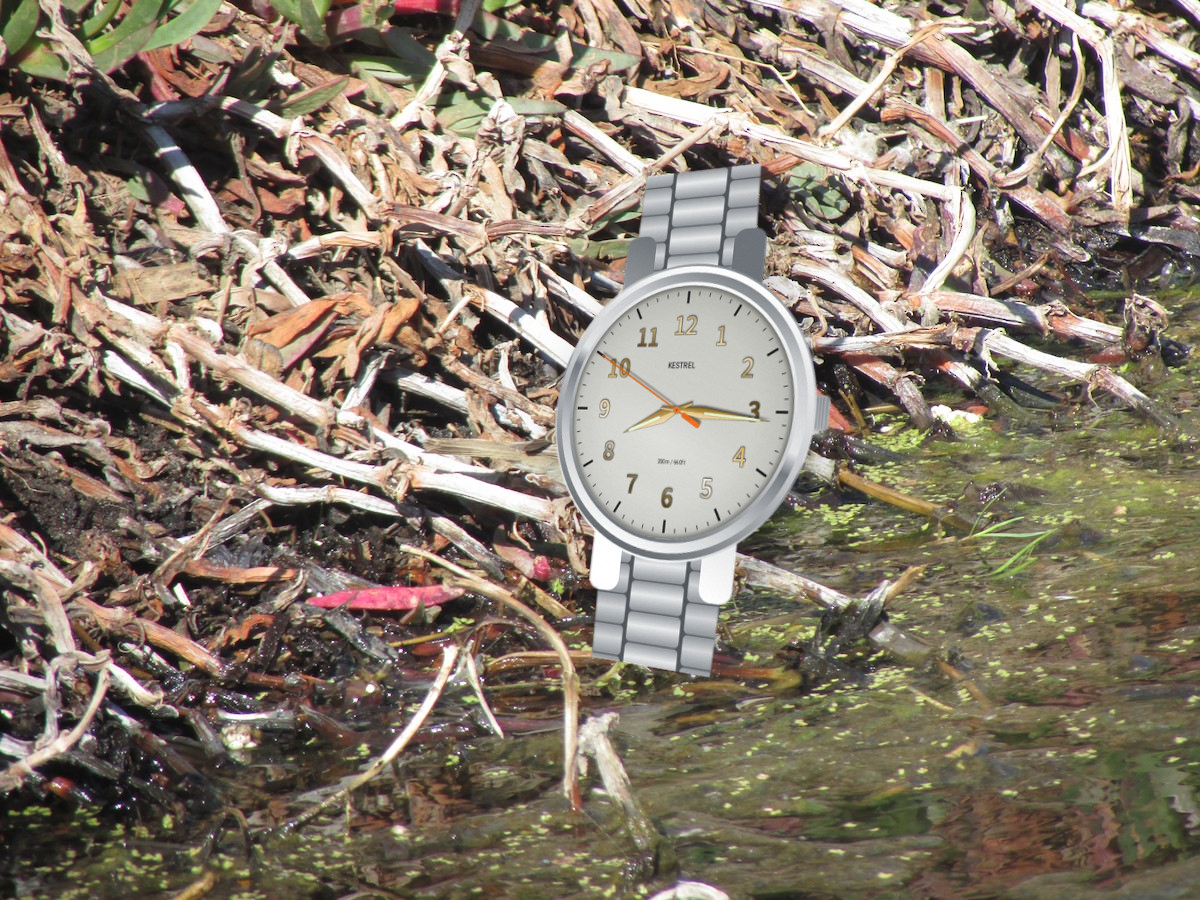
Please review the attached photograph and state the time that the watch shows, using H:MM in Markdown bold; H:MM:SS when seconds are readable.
**8:15:50**
